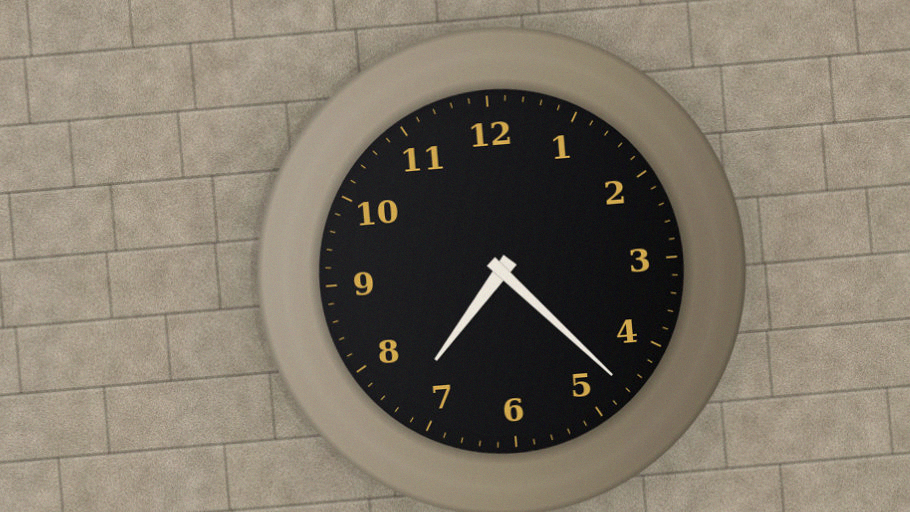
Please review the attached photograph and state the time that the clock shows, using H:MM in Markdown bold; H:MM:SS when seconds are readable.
**7:23**
